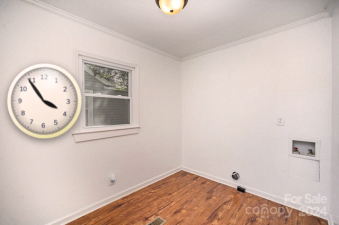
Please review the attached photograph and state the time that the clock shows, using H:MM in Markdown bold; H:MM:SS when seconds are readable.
**3:54**
